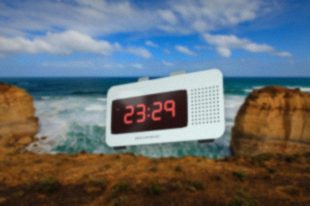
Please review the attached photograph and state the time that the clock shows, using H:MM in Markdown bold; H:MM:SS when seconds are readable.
**23:29**
